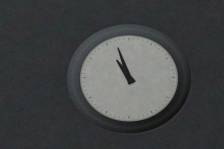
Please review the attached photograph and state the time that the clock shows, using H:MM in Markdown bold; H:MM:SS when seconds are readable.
**10:57**
